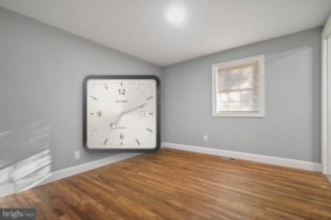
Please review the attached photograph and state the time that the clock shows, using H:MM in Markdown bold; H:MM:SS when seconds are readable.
**7:11**
